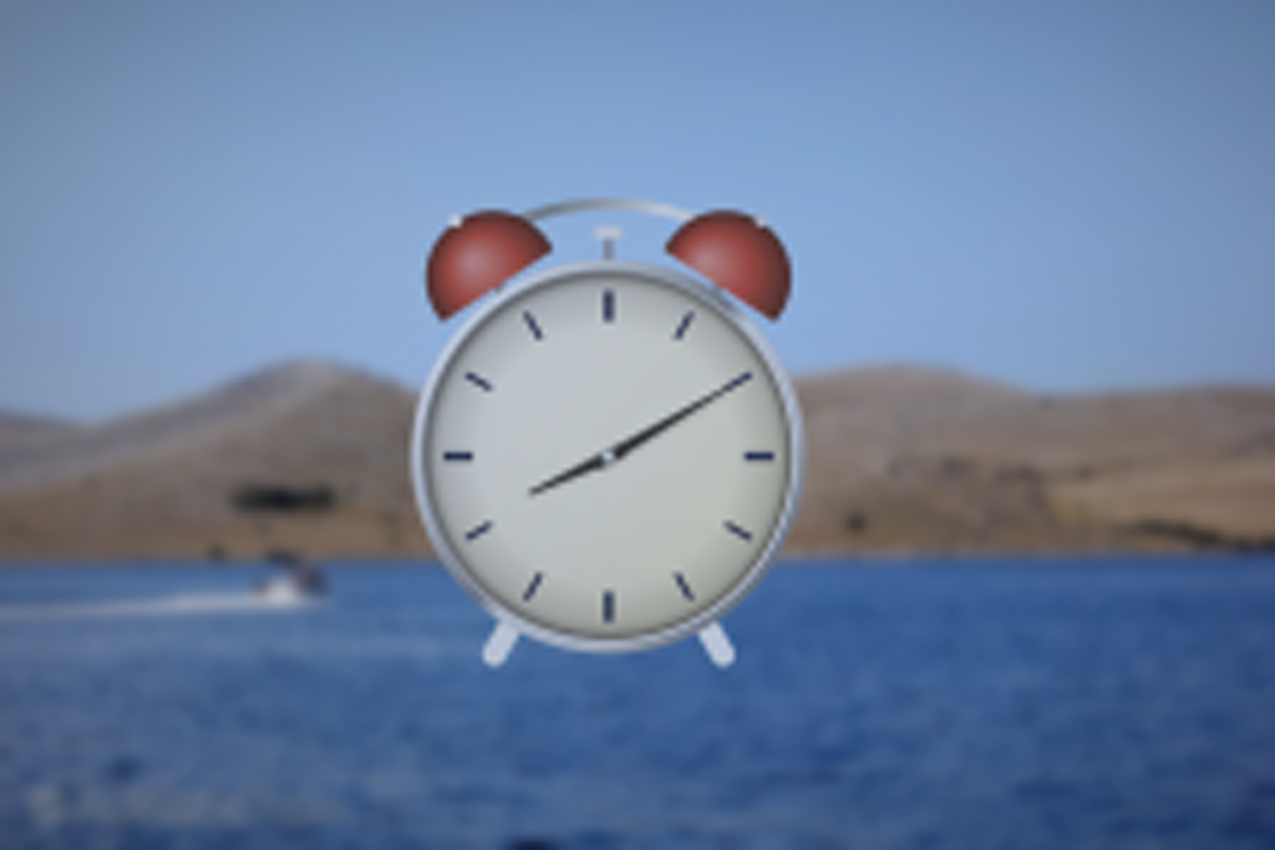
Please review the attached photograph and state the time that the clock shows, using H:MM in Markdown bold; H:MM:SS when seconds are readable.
**8:10**
